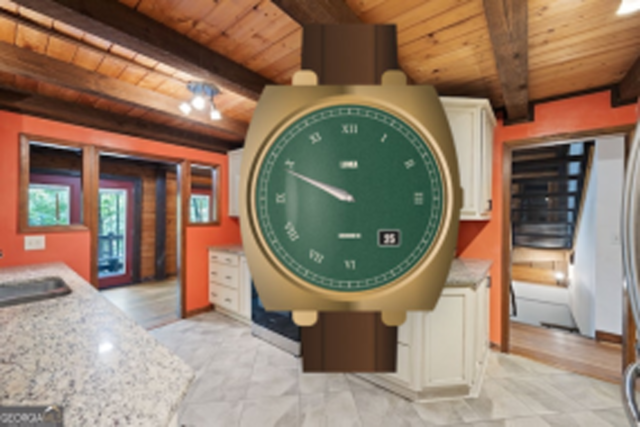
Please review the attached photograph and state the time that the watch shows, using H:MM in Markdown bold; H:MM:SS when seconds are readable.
**9:49**
